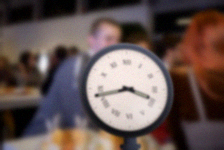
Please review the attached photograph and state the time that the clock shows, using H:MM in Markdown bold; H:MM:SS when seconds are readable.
**3:43**
